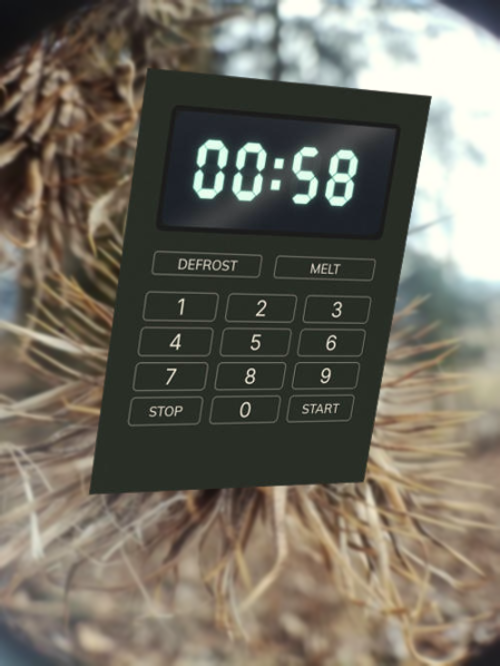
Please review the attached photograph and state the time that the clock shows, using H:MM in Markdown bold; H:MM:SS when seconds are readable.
**0:58**
